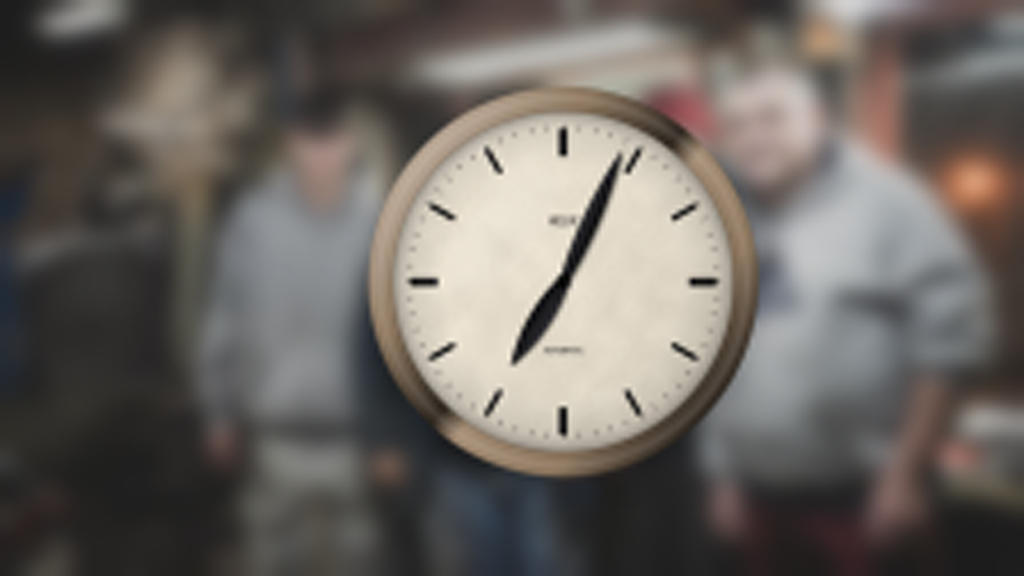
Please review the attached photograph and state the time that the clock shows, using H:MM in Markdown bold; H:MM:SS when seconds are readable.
**7:04**
